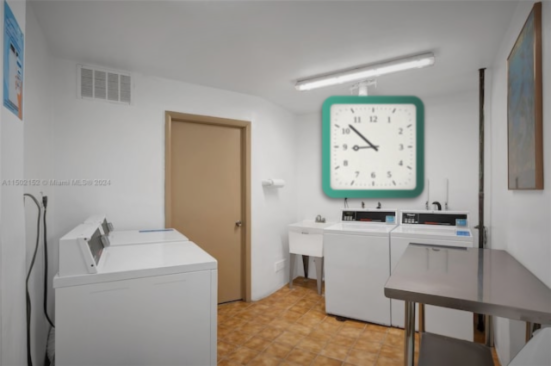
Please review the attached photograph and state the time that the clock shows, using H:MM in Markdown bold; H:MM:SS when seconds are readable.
**8:52**
